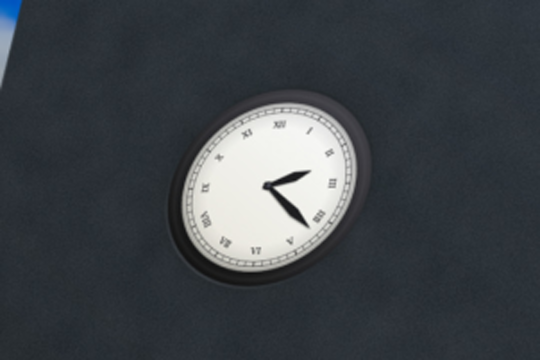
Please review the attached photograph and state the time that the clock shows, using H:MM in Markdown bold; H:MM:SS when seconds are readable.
**2:22**
